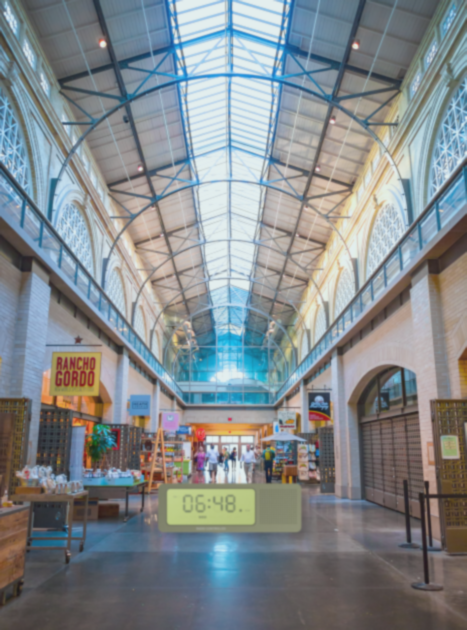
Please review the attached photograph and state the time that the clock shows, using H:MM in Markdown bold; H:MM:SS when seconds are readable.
**6:48**
